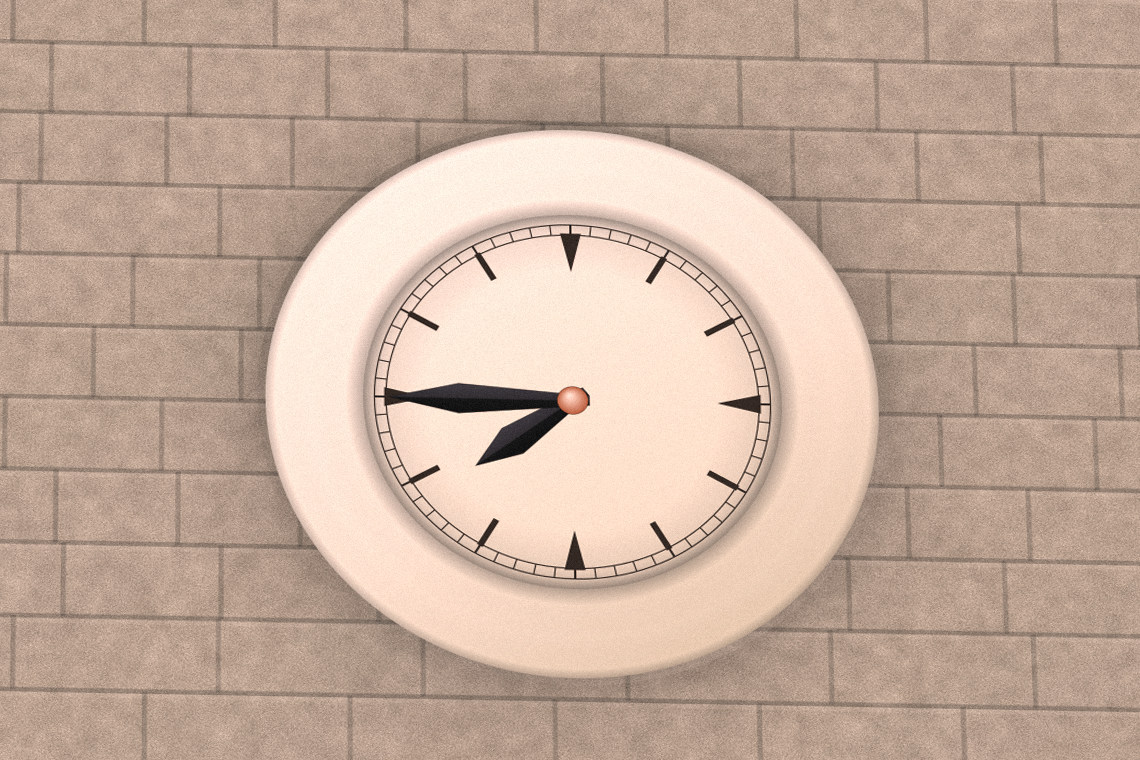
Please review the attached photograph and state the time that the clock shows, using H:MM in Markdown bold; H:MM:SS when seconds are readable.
**7:45**
